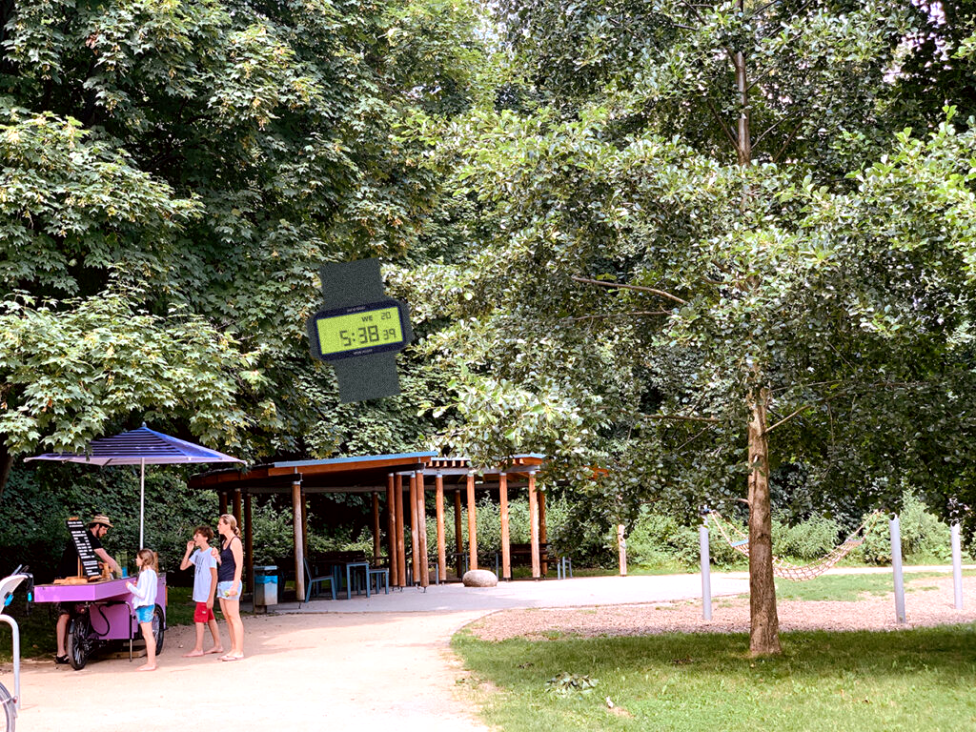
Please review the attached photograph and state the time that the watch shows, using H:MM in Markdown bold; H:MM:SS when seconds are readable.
**5:38:39**
